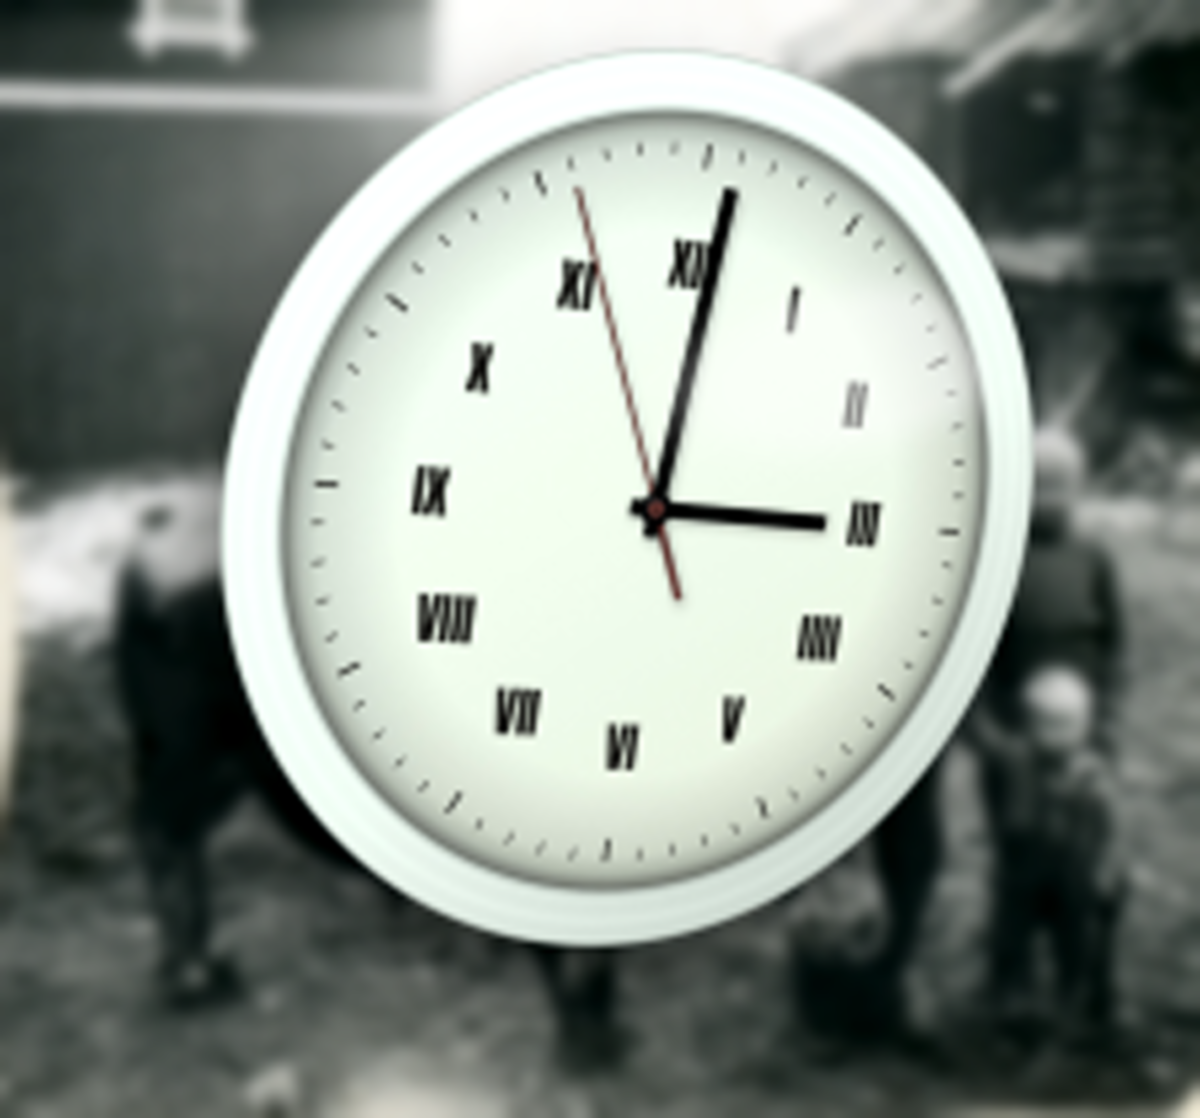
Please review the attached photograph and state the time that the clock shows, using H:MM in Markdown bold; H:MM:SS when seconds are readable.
**3:00:56**
